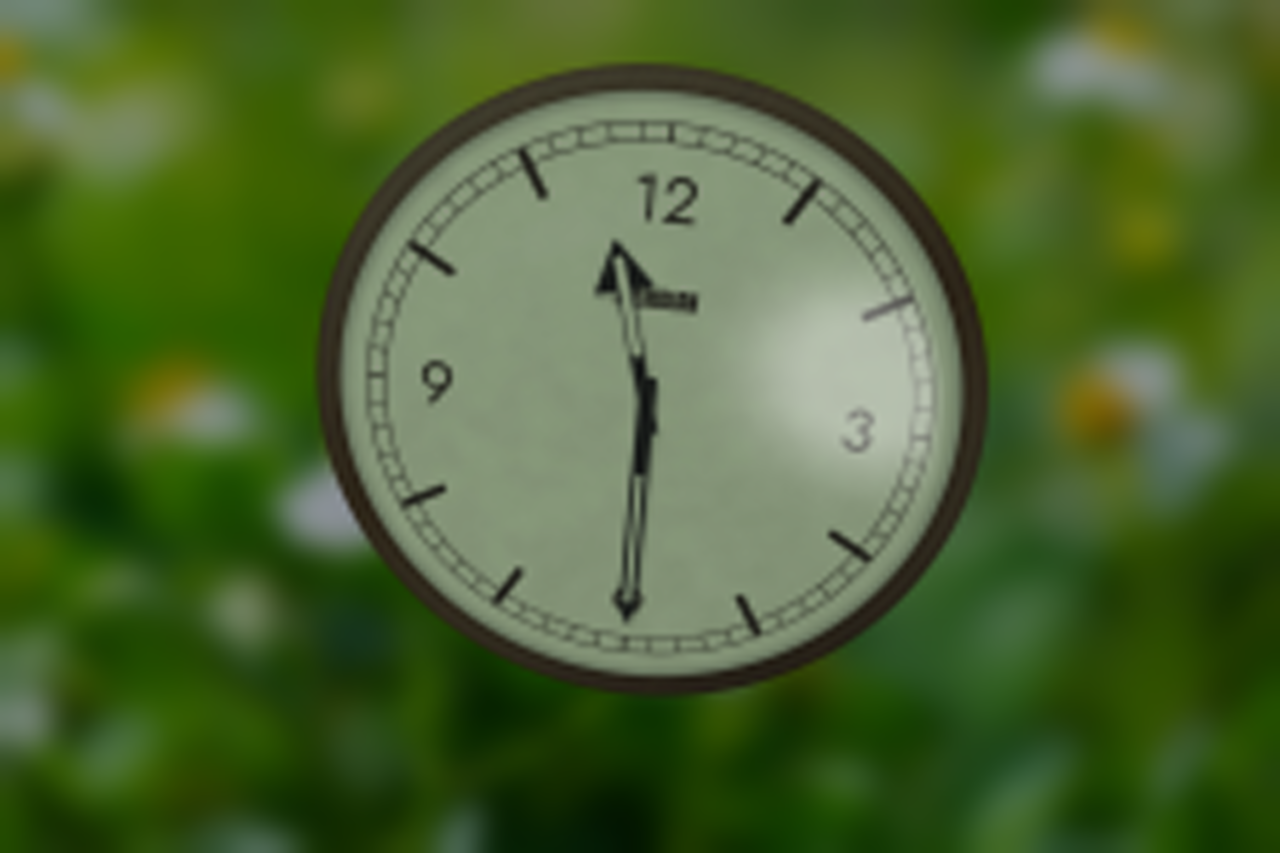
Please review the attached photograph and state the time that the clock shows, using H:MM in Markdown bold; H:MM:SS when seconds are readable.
**11:30**
